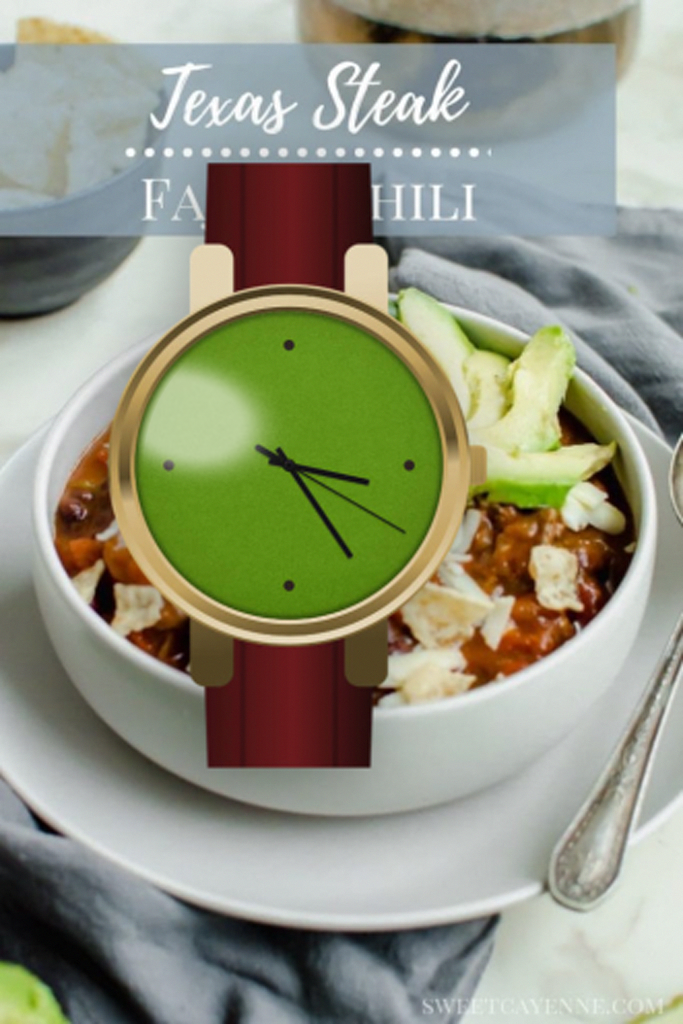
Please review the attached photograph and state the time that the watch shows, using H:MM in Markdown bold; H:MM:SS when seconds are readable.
**3:24:20**
